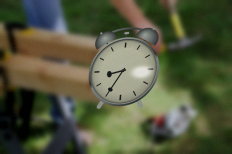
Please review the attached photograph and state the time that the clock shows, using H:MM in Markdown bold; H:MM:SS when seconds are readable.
**8:35**
